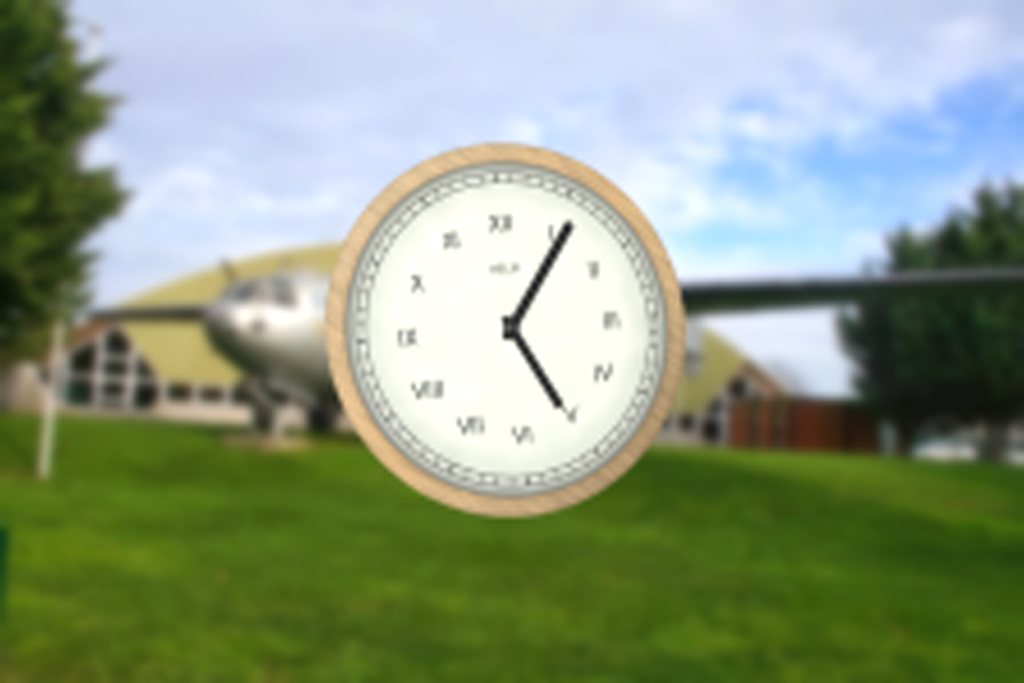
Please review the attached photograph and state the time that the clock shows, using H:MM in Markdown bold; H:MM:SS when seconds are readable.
**5:06**
